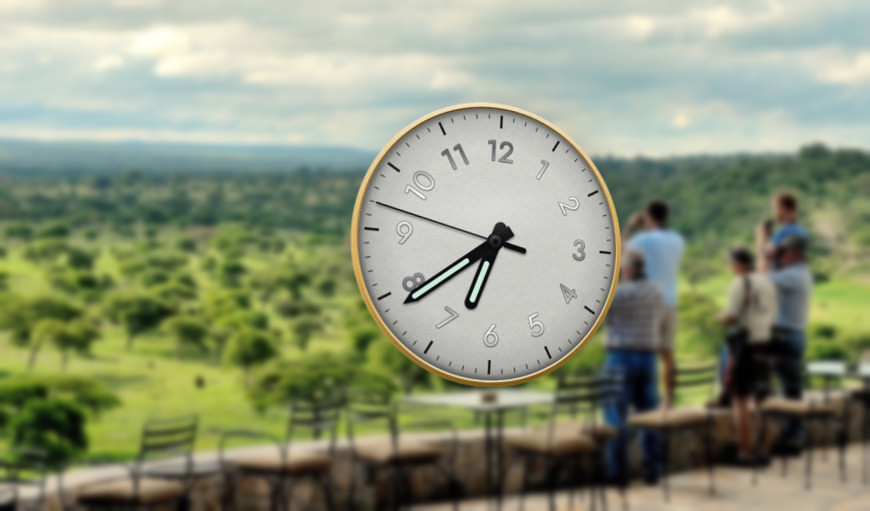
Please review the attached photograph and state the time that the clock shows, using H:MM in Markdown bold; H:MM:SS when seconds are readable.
**6:38:47**
